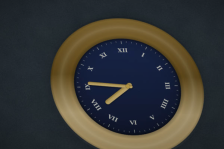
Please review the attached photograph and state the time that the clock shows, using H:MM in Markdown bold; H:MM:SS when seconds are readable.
**7:46**
